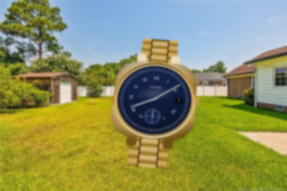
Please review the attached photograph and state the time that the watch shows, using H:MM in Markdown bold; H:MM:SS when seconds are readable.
**8:09**
